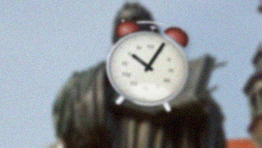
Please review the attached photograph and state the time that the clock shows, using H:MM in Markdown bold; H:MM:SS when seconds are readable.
**10:04**
